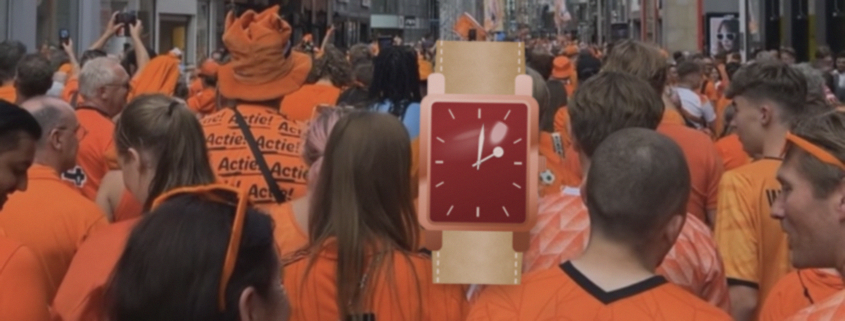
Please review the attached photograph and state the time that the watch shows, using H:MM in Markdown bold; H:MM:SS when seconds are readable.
**2:01**
